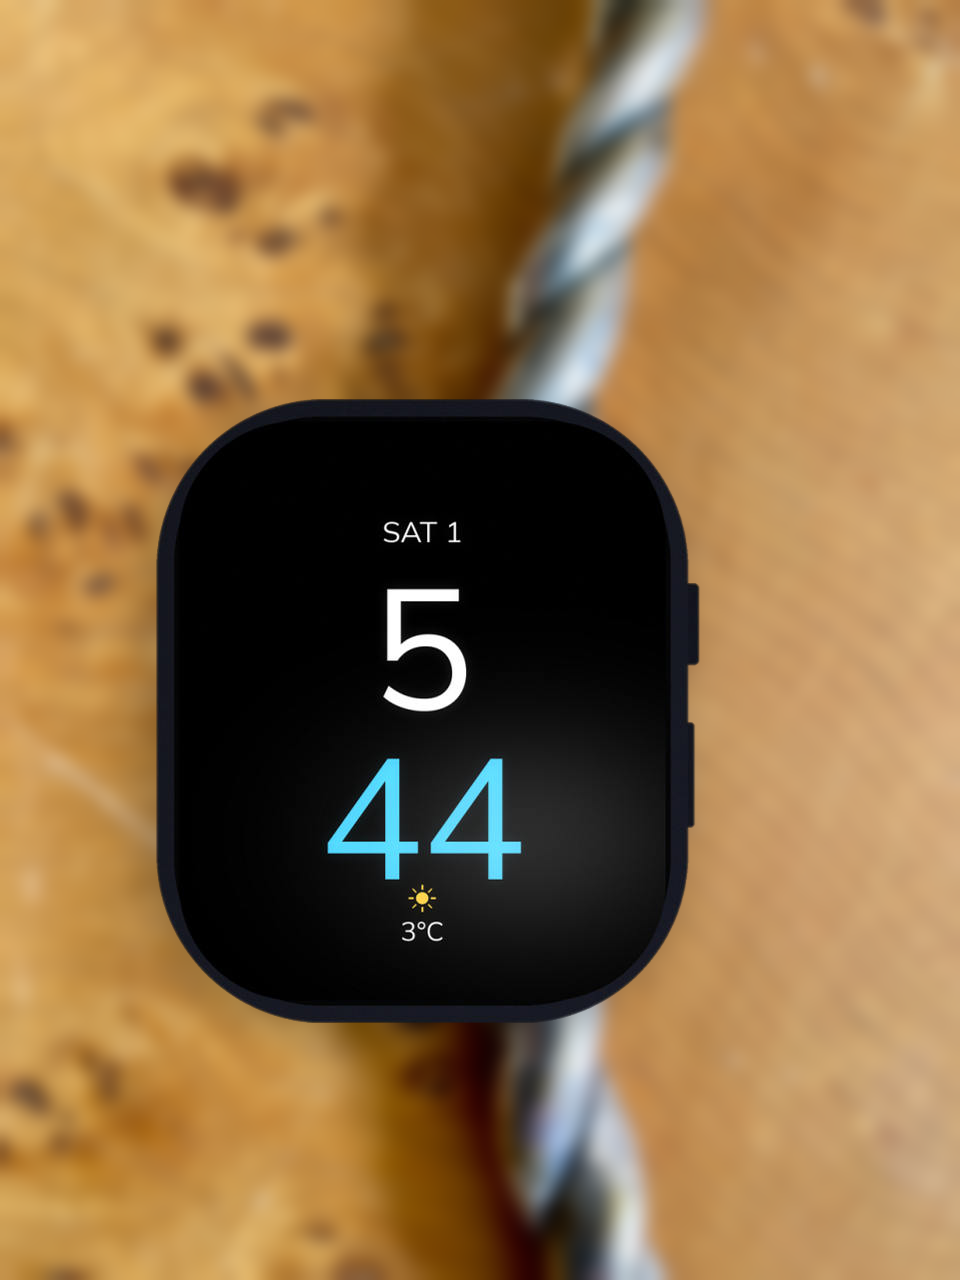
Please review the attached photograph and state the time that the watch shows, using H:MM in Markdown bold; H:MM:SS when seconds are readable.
**5:44**
